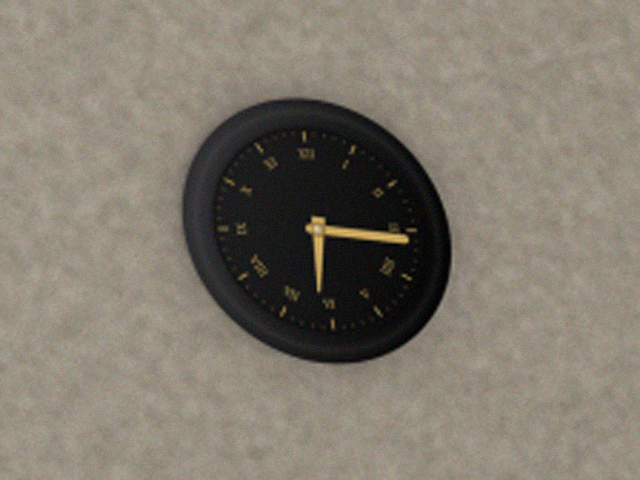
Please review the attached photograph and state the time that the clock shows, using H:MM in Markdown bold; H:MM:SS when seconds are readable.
**6:16**
